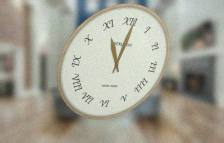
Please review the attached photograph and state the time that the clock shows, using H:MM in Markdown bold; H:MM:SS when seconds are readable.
**11:01**
